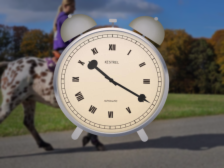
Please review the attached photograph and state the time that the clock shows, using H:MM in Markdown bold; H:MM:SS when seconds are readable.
**10:20**
